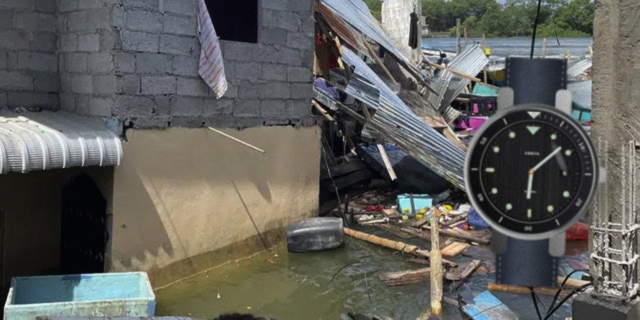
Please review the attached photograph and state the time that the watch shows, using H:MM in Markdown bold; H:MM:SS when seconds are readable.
**6:08**
